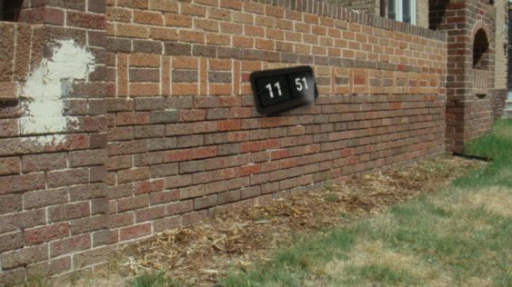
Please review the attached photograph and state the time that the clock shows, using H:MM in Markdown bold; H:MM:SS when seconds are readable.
**11:51**
